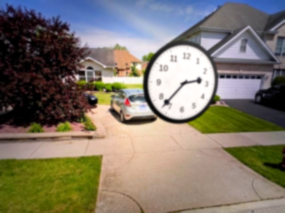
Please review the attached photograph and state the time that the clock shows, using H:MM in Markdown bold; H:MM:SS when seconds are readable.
**2:37**
